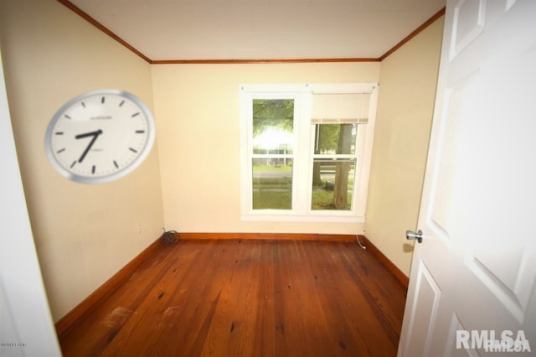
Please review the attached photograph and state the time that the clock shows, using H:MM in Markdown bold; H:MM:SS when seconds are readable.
**8:34**
